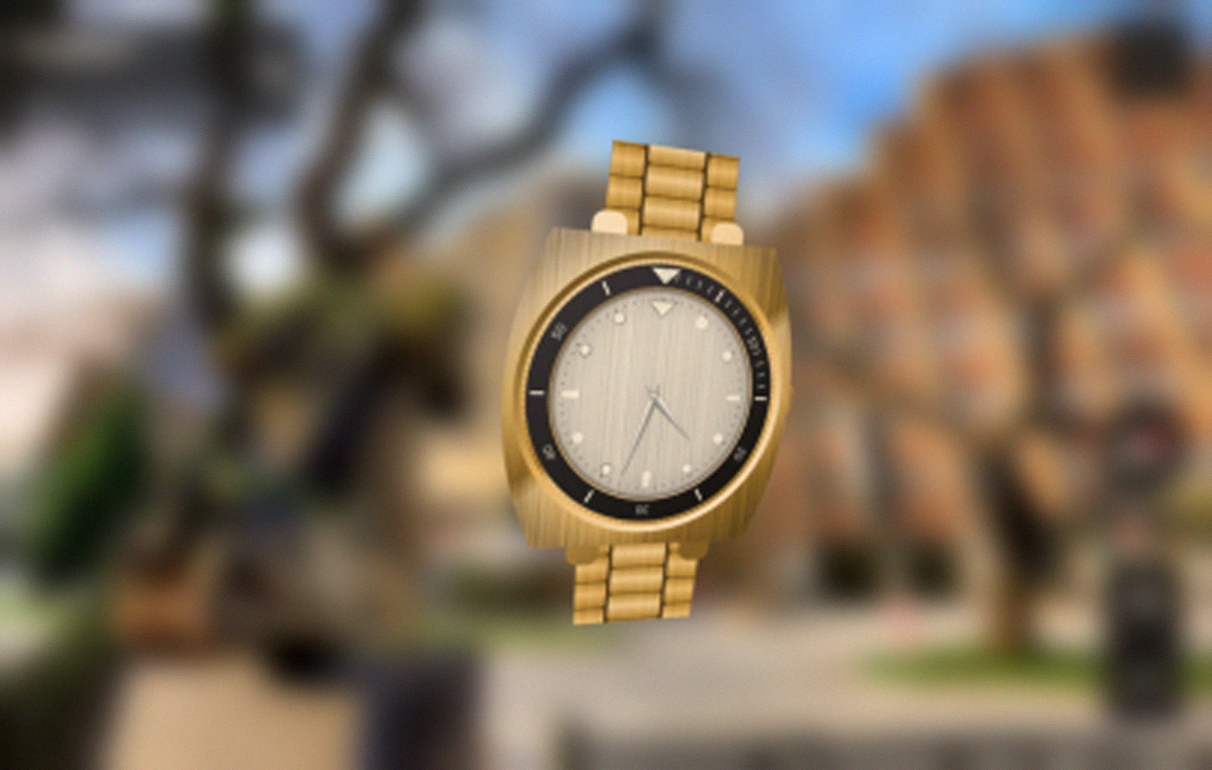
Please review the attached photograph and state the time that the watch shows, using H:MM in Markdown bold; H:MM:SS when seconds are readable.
**4:33**
